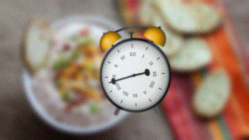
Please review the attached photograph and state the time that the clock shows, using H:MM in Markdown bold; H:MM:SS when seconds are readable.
**2:43**
